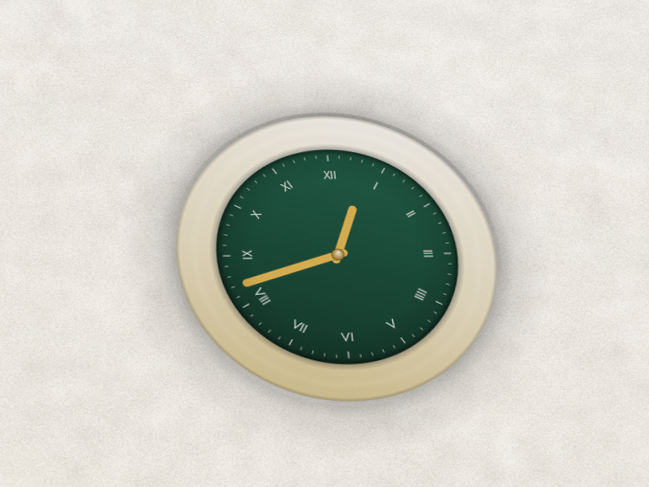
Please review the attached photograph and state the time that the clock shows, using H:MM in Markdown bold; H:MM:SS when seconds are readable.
**12:42**
